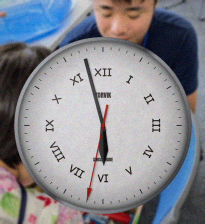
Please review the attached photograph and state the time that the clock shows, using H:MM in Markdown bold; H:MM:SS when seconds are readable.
**5:57:32**
